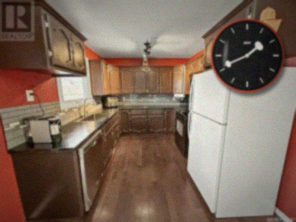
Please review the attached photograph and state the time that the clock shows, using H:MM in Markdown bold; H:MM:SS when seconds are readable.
**1:41**
